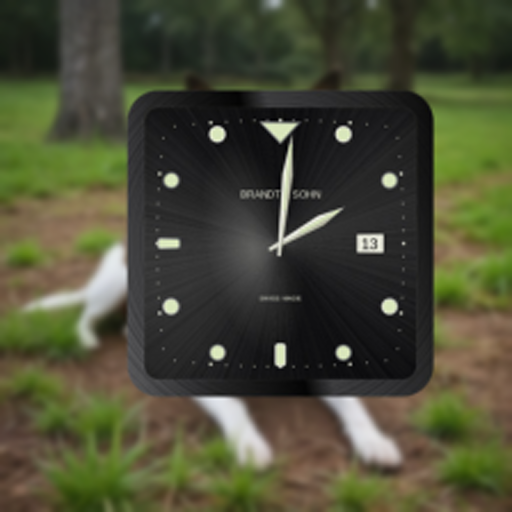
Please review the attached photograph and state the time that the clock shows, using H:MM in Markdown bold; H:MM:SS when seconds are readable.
**2:01**
